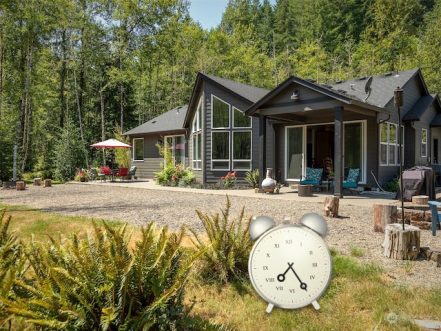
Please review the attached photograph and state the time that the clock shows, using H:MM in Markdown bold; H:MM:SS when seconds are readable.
**7:25**
